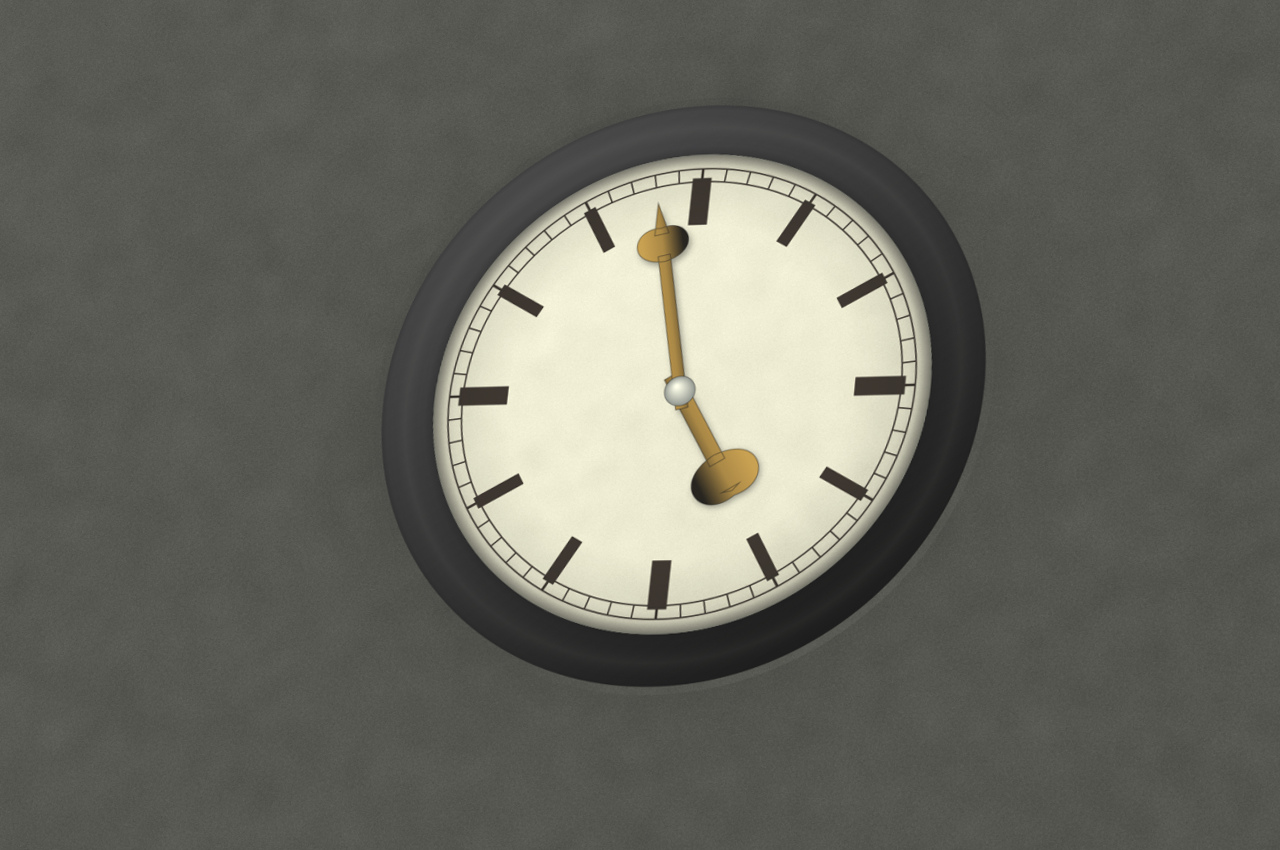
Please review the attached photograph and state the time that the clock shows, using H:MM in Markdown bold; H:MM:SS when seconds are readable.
**4:58**
